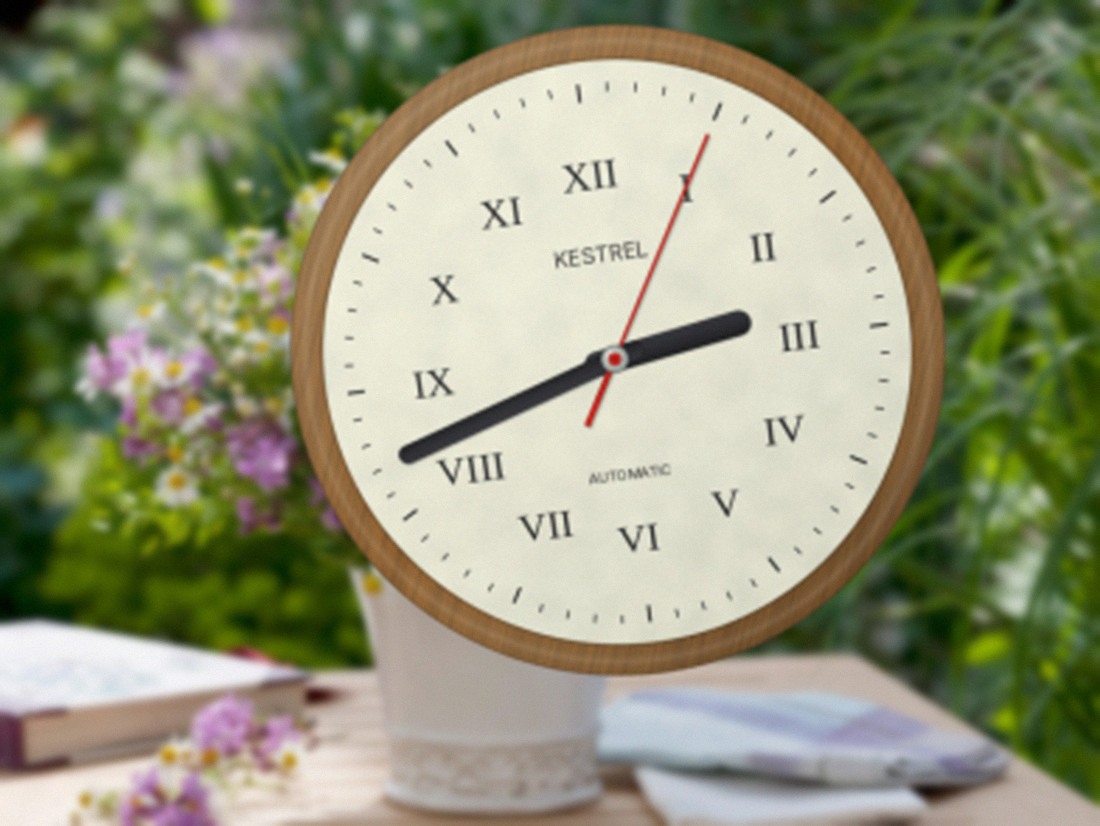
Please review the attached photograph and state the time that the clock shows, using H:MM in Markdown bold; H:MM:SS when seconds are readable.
**2:42:05**
